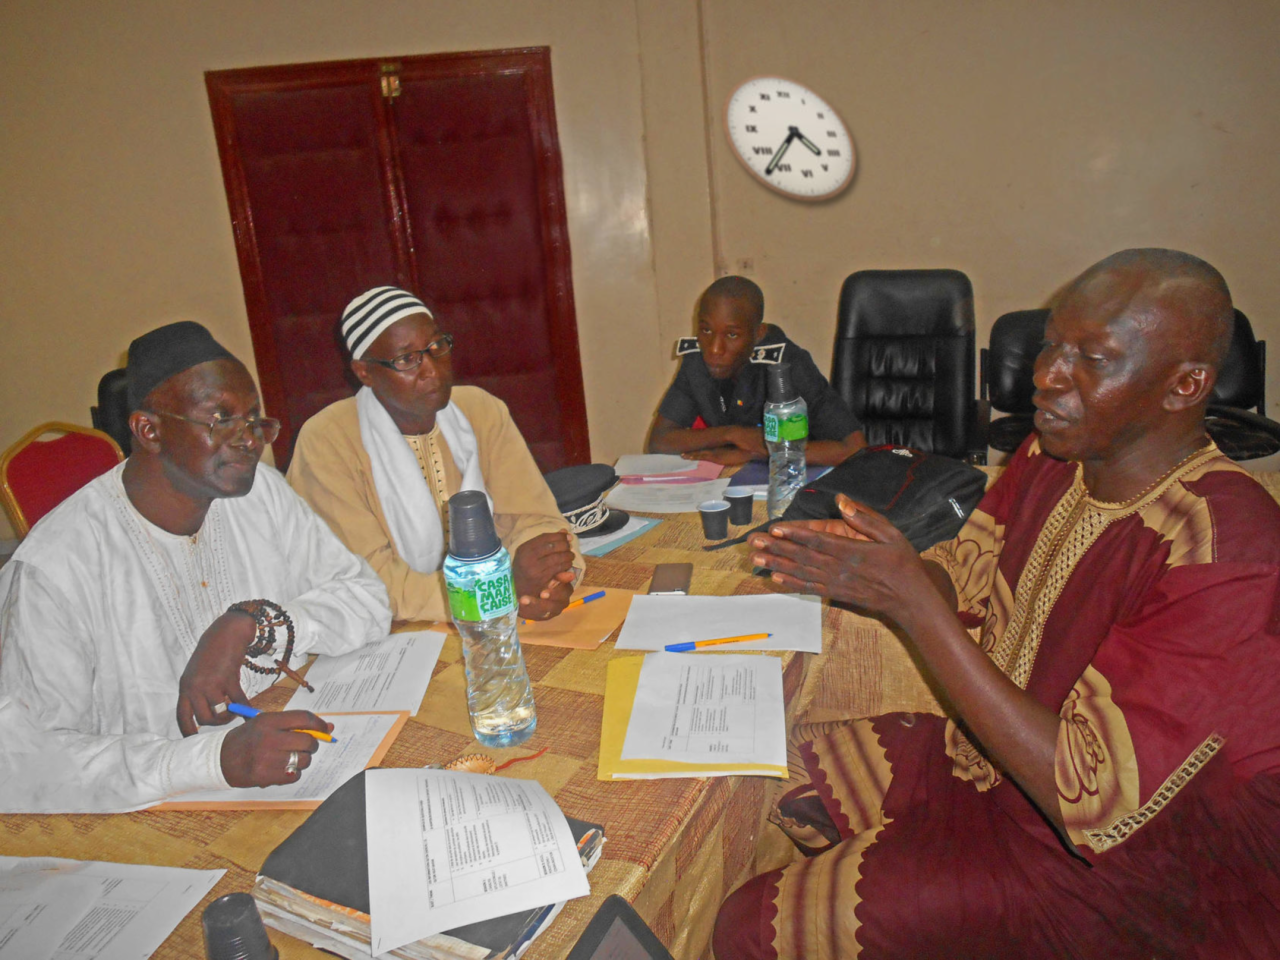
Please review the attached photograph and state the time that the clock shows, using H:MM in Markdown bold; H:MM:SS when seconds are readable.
**4:37**
